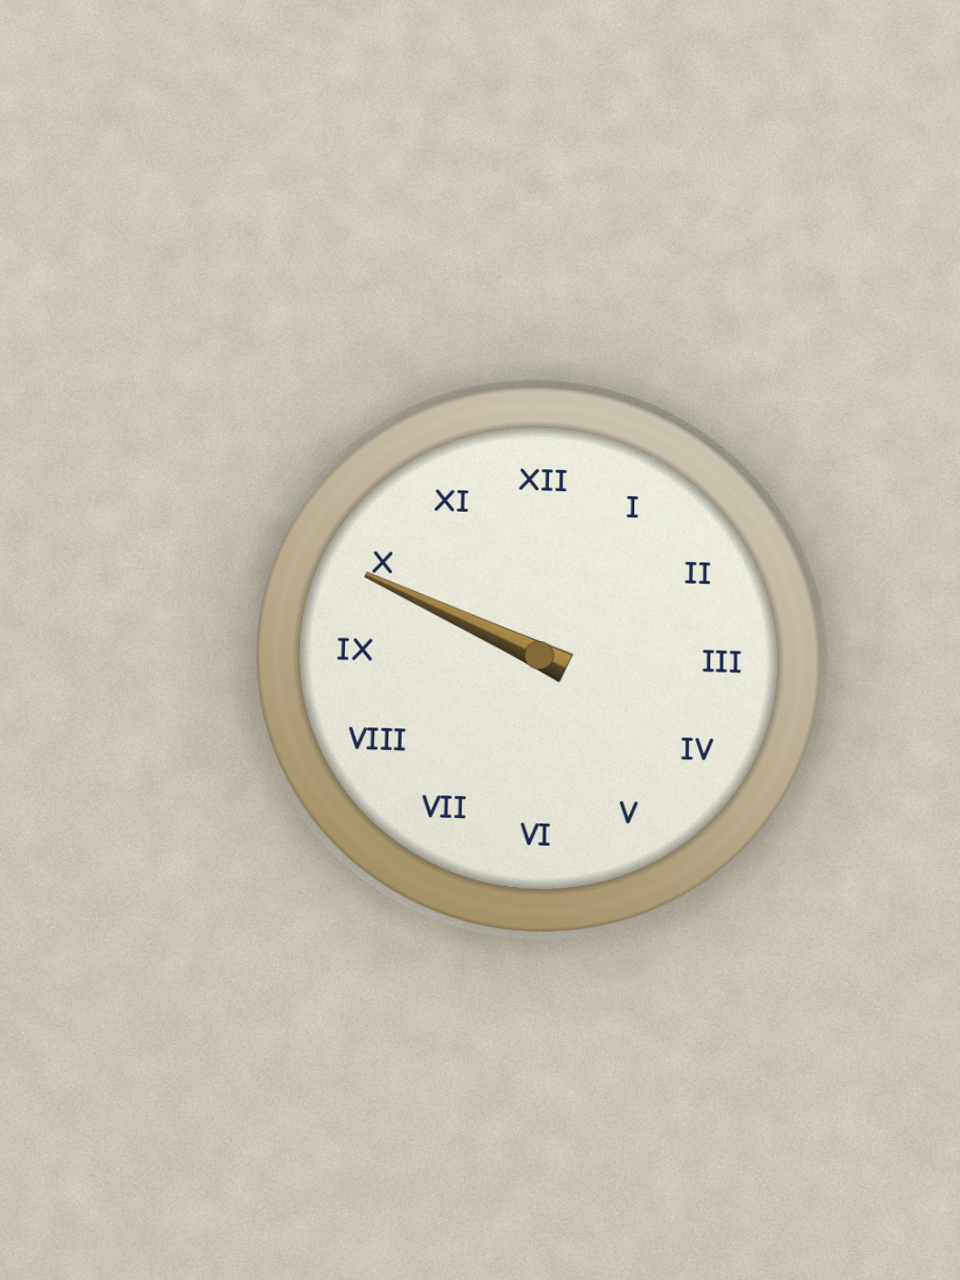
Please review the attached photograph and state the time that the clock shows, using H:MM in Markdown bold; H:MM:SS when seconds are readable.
**9:49**
